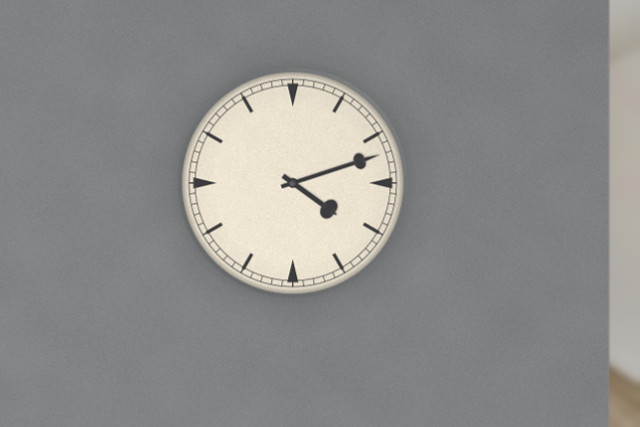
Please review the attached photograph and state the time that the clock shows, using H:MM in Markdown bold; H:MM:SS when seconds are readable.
**4:12**
